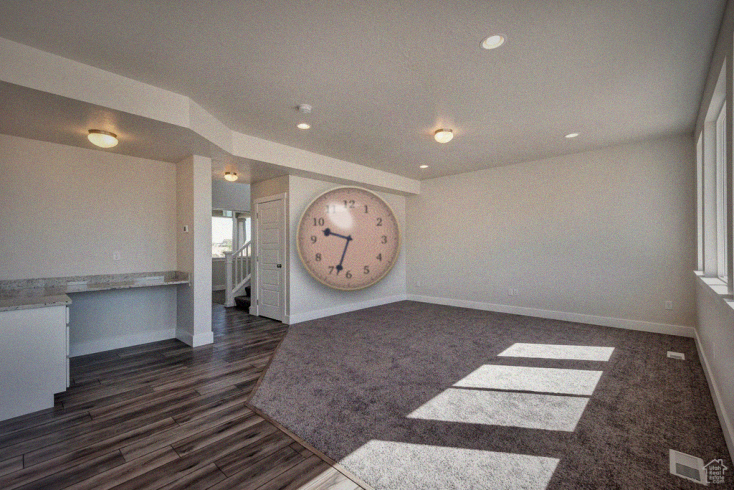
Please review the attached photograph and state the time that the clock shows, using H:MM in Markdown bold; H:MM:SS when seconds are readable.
**9:33**
